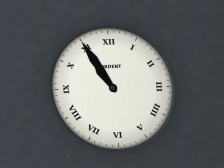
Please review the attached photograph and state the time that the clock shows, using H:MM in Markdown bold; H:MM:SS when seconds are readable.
**10:55**
